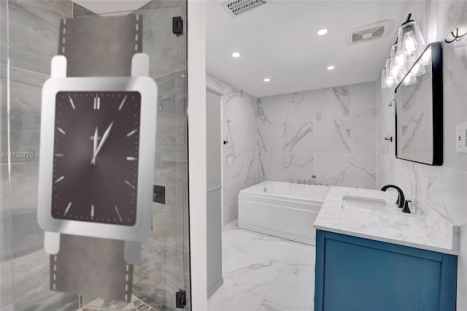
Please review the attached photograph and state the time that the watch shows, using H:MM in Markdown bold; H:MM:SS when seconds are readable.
**12:05**
